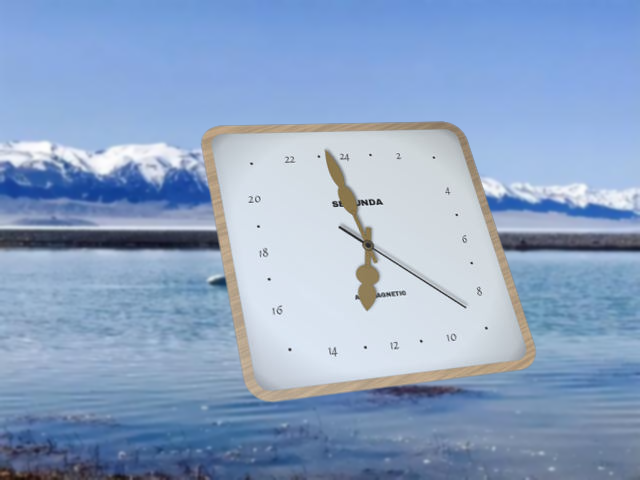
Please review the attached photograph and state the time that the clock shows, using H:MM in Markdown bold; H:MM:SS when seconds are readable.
**12:58:22**
